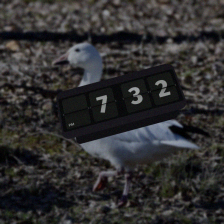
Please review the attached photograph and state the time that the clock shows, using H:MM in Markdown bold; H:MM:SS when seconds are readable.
**7:32**
